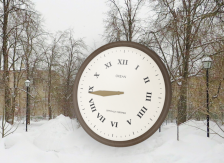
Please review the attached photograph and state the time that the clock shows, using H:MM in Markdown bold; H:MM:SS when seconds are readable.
**8:44**
